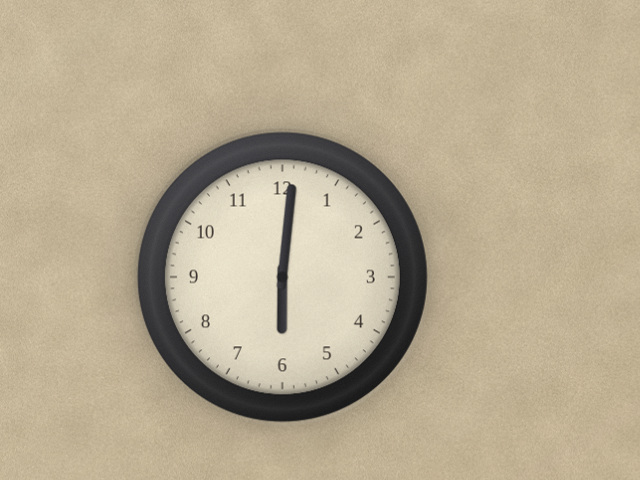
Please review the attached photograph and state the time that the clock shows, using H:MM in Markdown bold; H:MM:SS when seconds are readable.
**6:01**
